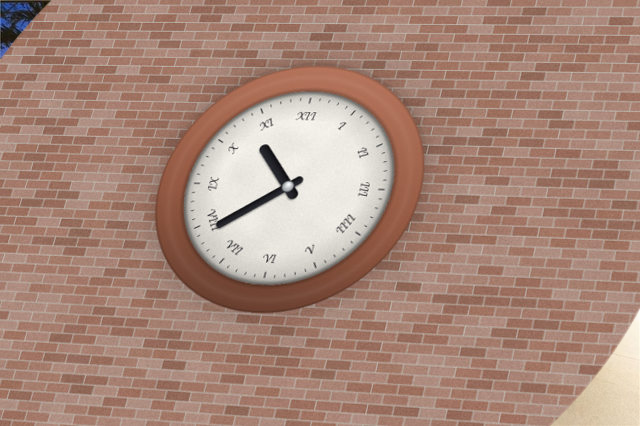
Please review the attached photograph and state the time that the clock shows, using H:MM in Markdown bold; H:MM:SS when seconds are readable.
**10:39**
